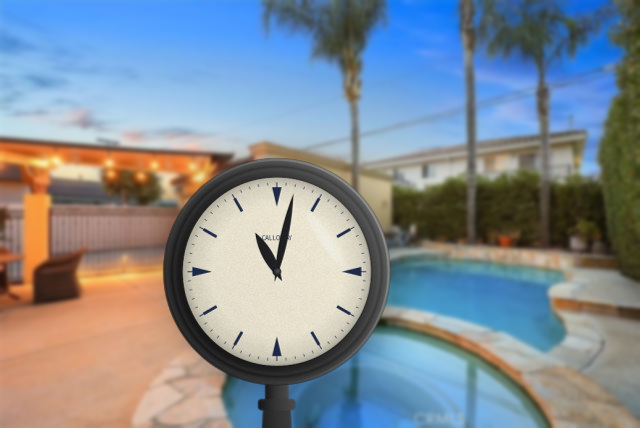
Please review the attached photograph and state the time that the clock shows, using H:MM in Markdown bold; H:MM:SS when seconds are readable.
**11:02**
